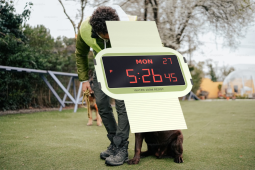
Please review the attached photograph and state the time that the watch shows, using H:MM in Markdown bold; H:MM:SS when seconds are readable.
**5:26:45**
